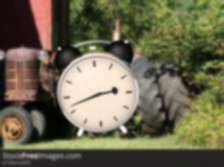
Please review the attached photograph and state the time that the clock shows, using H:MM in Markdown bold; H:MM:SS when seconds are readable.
**2:42**
